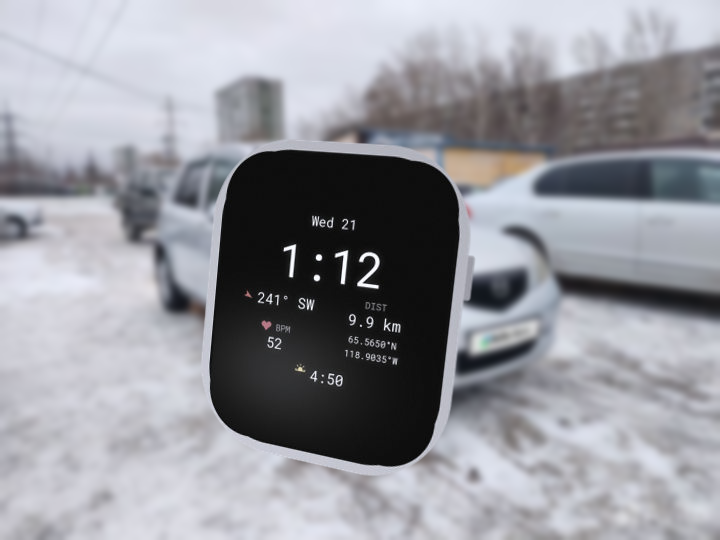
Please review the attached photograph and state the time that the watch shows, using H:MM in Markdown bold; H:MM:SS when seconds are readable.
**1:12**
